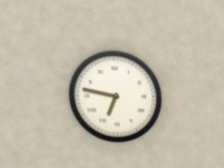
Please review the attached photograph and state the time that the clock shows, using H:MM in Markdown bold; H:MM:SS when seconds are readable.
**6:47**
